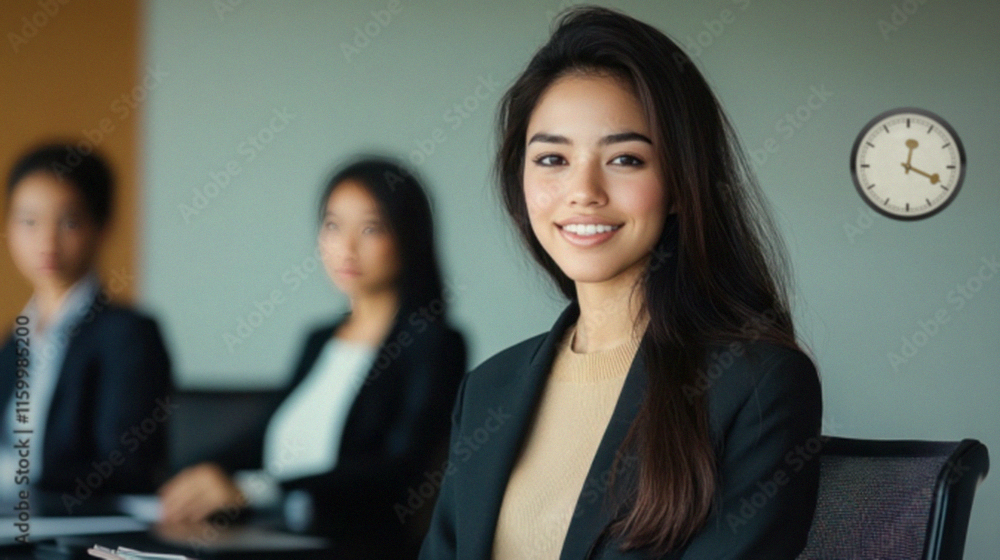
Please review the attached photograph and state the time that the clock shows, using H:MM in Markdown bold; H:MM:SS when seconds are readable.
**12:19**
